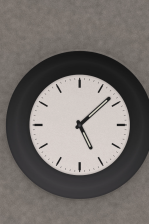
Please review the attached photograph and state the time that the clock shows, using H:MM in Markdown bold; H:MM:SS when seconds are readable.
**5:08**
